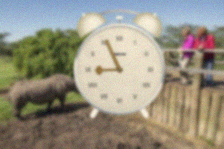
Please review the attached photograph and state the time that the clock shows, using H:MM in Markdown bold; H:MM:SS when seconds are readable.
**8:56**
